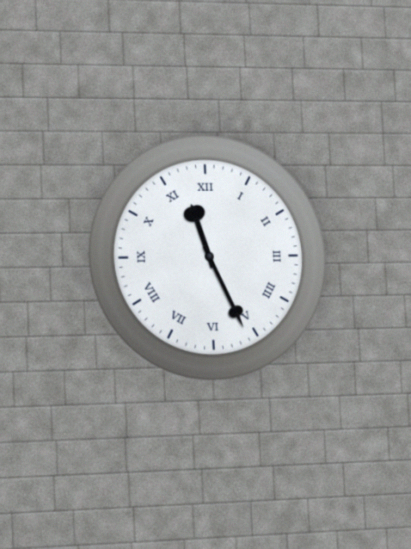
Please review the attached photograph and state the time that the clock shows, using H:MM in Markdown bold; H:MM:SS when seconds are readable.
**11:26**
